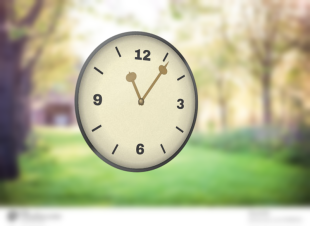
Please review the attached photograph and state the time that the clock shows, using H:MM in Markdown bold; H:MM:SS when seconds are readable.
**11:06**
